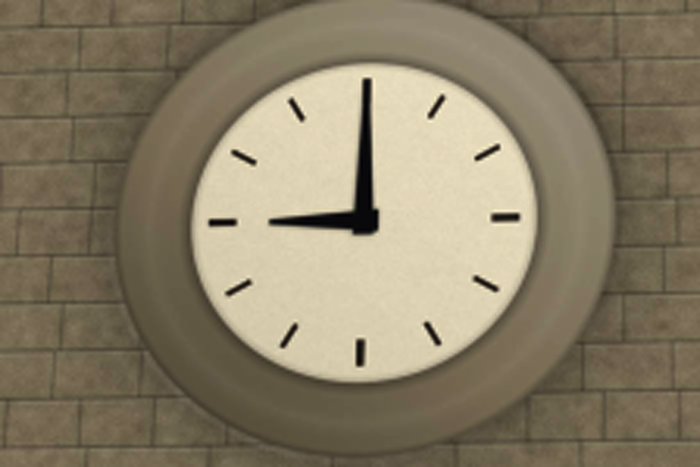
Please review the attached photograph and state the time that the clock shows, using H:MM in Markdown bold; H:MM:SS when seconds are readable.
**9:00**
